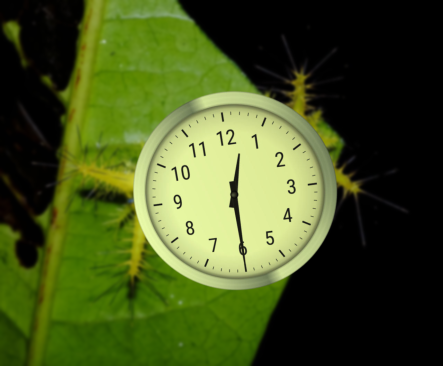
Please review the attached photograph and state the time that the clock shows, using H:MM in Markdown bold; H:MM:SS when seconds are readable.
**12:30**
